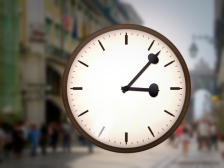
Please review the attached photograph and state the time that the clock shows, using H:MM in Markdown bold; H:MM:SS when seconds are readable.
**3:07**
